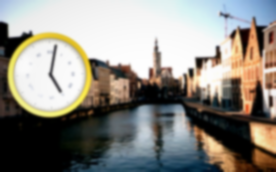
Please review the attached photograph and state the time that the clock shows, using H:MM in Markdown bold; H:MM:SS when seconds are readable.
**5:02**
